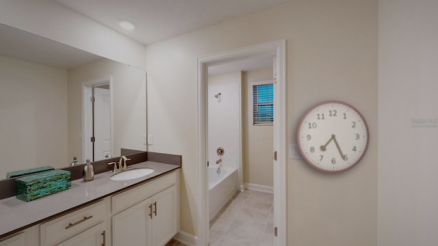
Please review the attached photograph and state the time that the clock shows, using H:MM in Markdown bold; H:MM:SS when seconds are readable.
**7:26**
